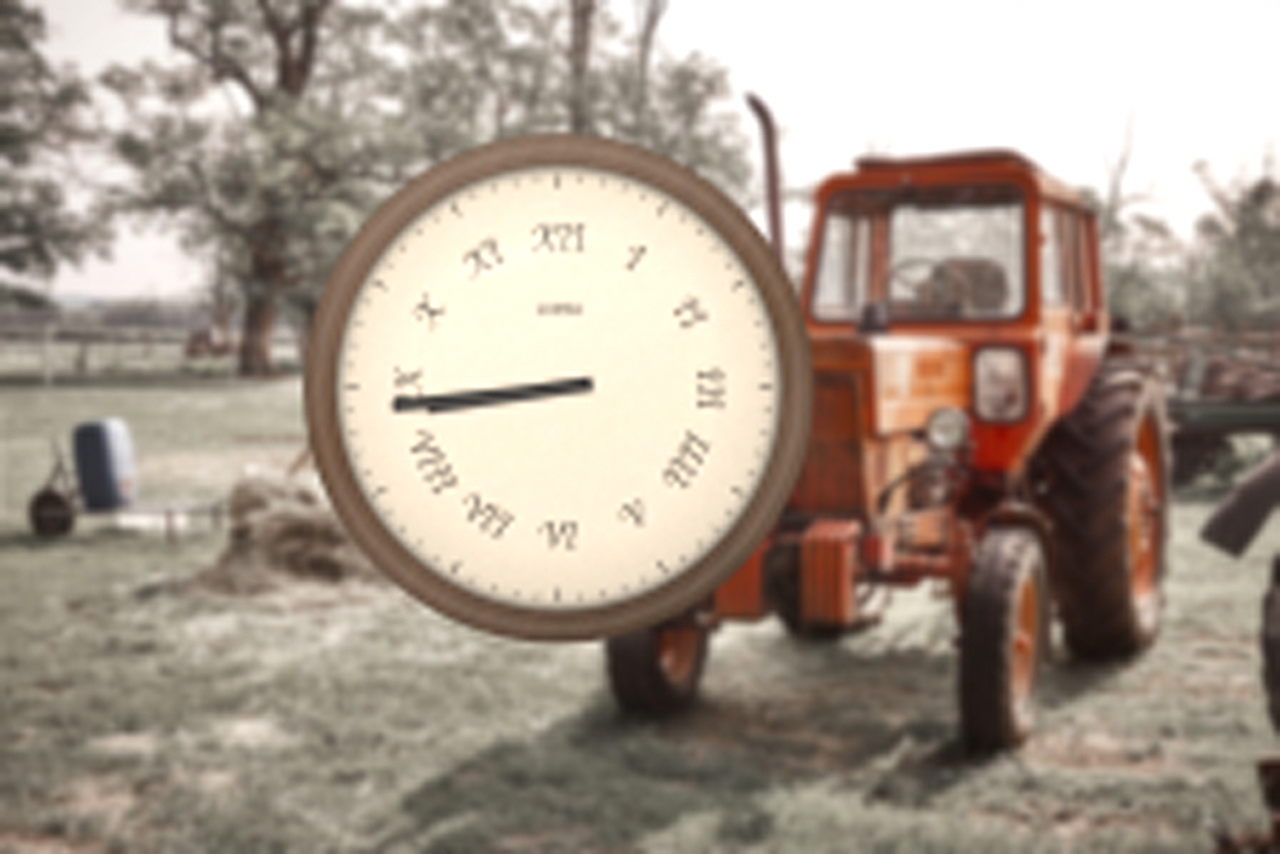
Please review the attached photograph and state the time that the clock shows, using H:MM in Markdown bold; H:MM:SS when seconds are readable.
**8:44**
